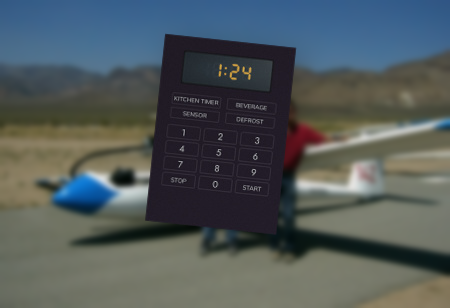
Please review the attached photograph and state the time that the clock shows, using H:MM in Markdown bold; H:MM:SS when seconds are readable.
**1:24**
